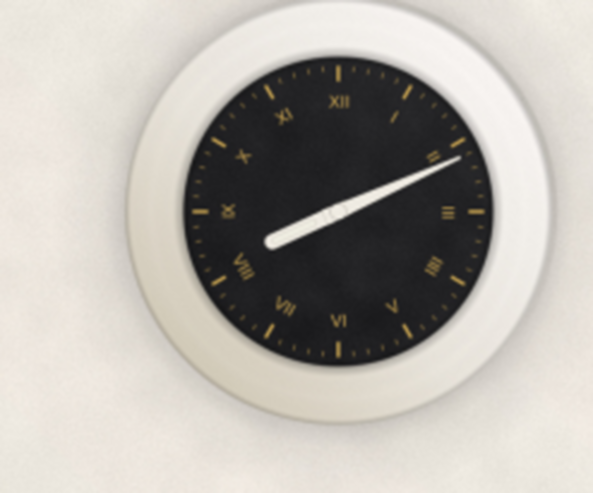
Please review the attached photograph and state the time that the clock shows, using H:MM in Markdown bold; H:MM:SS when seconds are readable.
**8:11**
